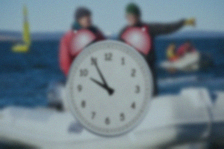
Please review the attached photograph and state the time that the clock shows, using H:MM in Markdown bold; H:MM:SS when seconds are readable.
**9:55**
